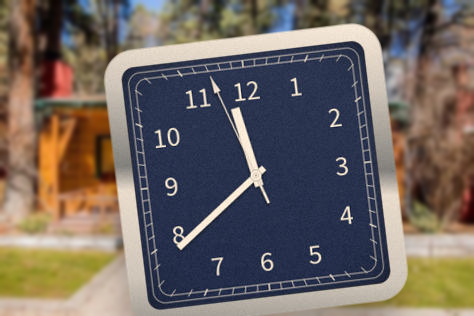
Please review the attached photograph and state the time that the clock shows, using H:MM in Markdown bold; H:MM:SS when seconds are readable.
**11:38:57**
